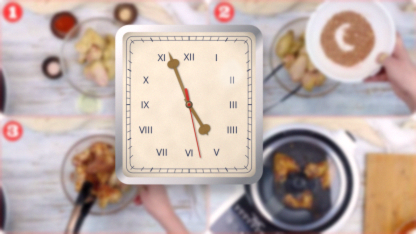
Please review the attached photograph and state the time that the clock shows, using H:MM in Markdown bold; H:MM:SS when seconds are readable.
**4:56:28**
